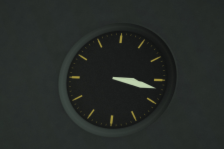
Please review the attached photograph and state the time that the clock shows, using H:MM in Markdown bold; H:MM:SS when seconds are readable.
**3:17**
